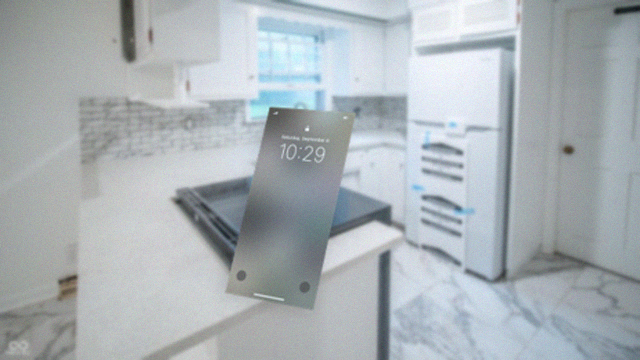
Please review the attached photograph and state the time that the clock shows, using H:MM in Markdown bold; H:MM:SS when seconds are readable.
**10:29**
